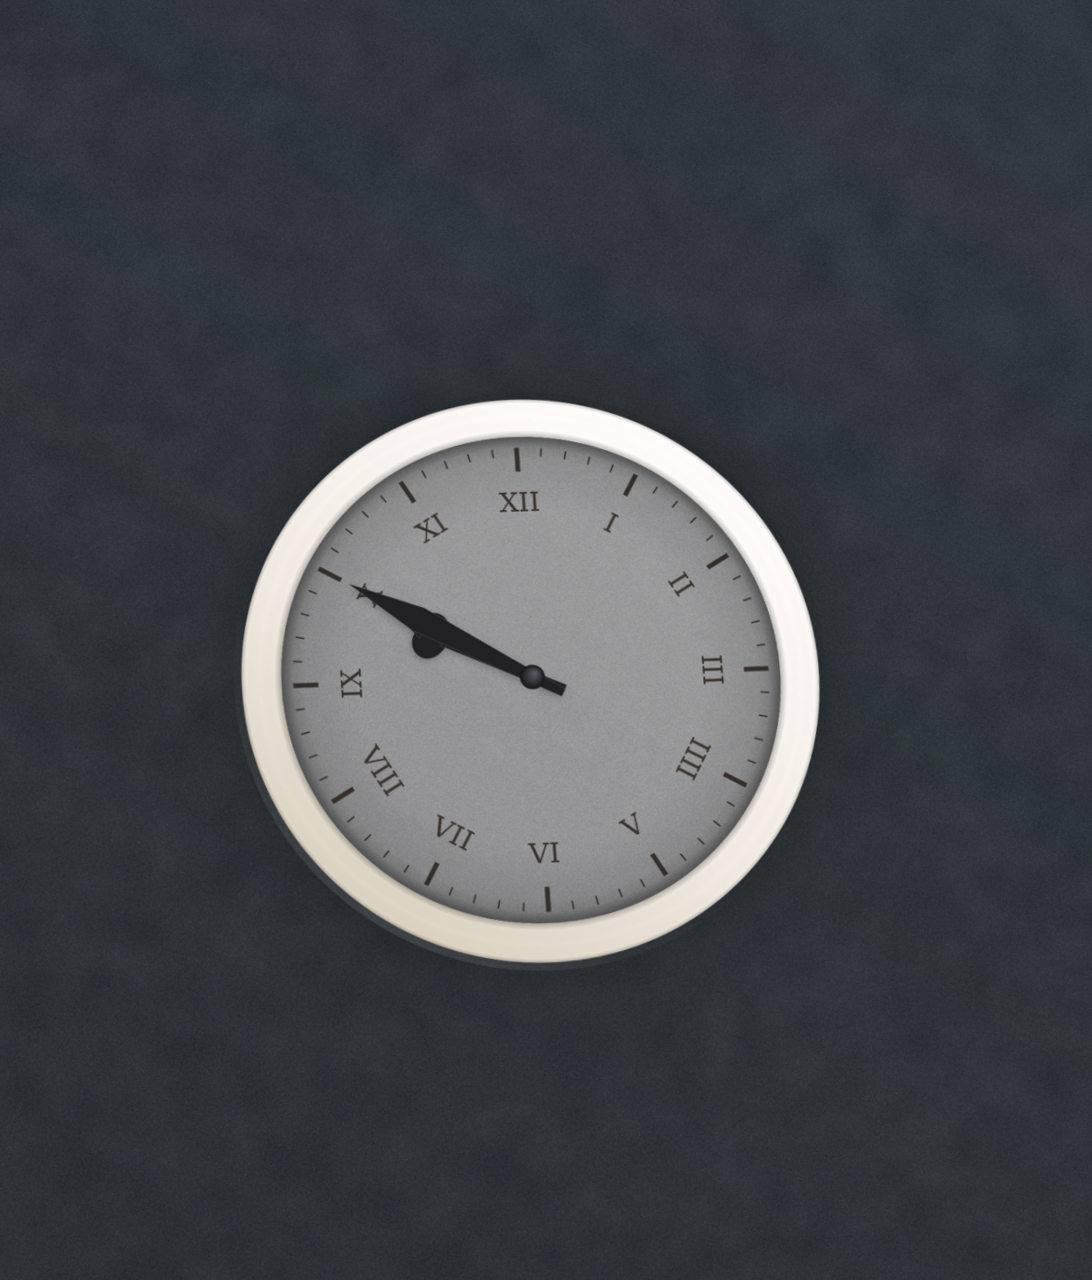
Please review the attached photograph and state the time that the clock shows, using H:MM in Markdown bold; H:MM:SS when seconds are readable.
**9:50**
